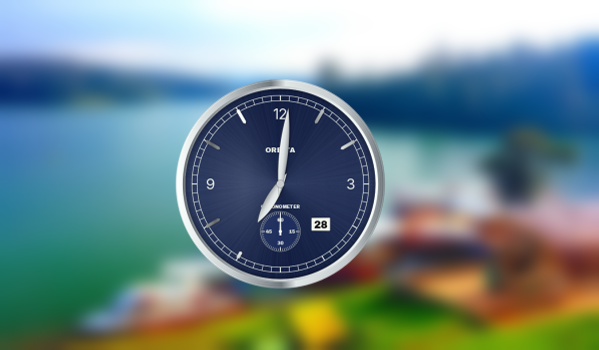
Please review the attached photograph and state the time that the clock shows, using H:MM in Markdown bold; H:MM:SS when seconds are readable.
**7:01**
